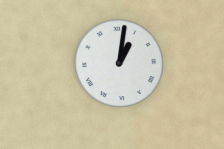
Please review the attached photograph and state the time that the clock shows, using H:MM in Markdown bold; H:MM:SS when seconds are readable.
**1:02**
